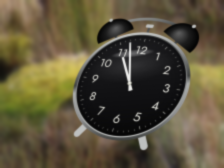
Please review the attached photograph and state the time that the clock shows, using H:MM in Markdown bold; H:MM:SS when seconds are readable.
**10:57**
